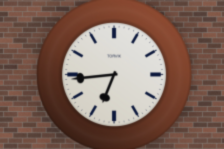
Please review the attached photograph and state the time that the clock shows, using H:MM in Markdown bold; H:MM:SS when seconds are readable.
**6:44**
